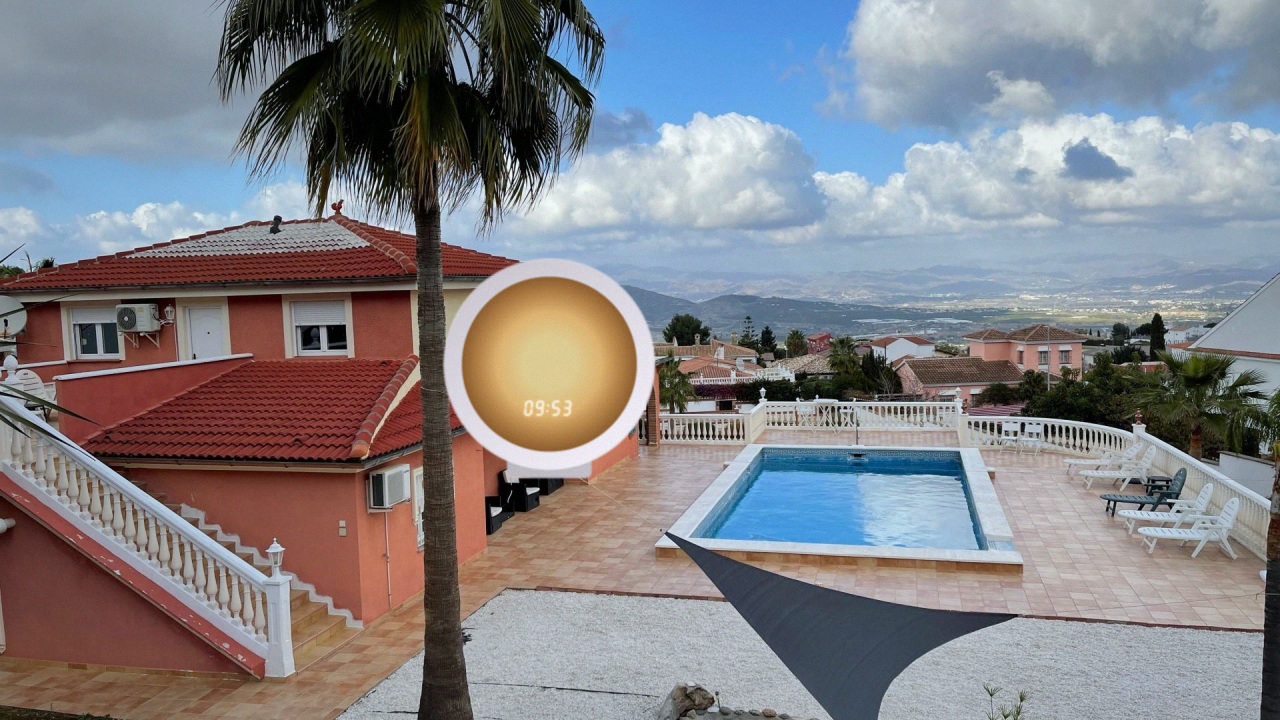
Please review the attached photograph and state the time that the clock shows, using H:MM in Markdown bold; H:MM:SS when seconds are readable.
**9:53**
